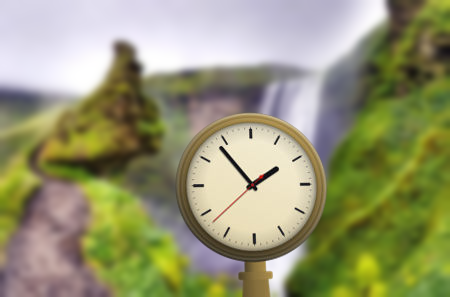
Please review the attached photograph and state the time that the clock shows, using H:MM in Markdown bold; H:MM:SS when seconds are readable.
**1:53:38**
